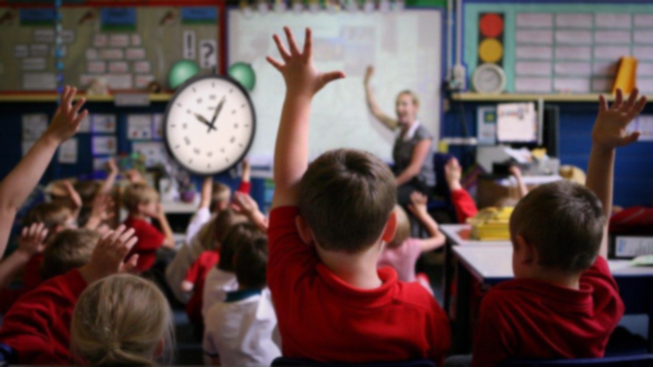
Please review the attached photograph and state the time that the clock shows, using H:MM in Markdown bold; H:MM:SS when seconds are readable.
**10:04**
